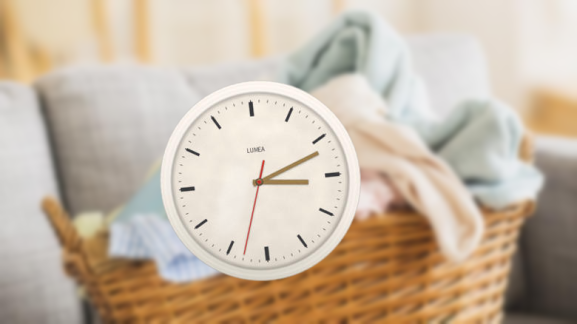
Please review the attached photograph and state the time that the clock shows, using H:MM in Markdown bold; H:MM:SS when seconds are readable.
**3:11:33**
